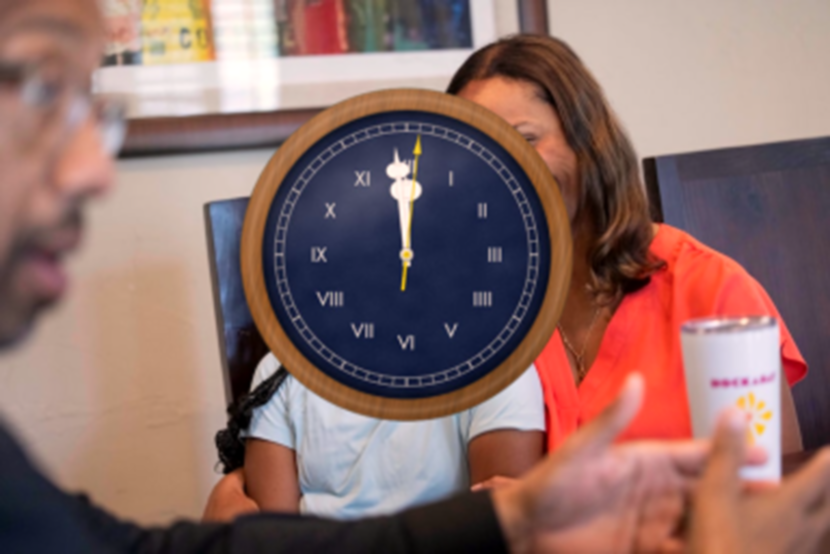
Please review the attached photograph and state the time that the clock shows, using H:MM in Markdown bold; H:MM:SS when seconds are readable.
**11:59:01**
